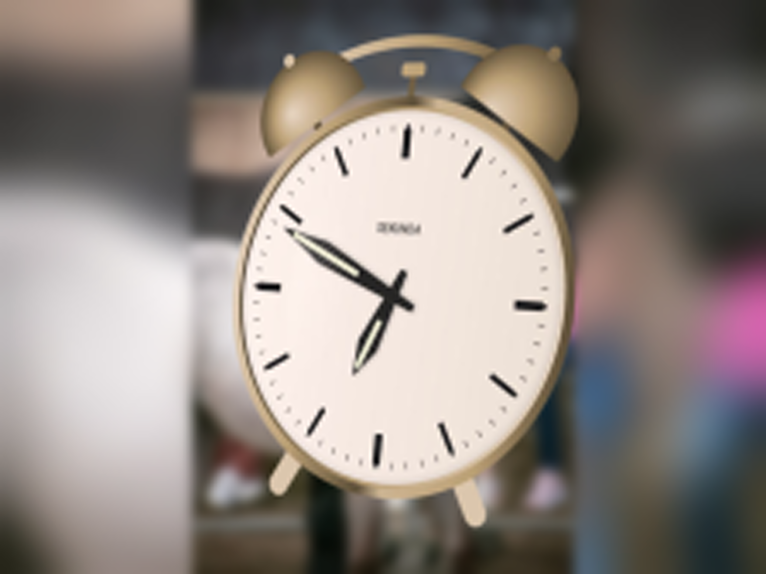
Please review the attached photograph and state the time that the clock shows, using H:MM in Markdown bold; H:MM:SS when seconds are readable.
**6:49**
